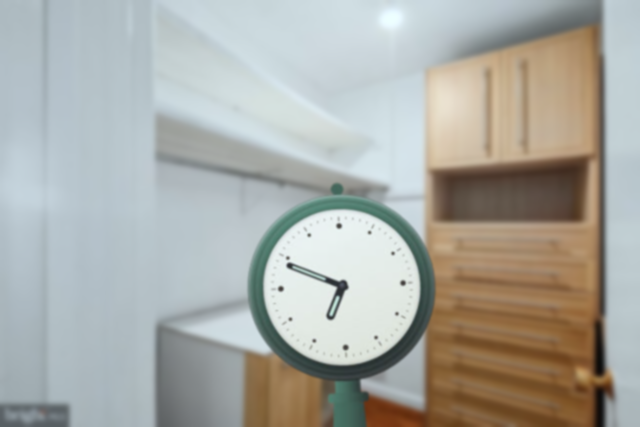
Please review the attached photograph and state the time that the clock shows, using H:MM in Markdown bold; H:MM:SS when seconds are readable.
**6:49**
